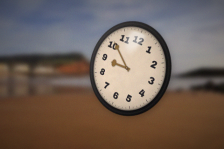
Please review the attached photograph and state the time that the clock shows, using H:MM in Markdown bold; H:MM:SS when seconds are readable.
**8:51**
